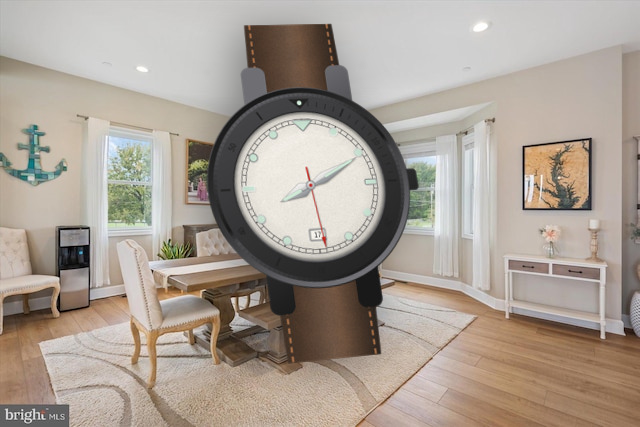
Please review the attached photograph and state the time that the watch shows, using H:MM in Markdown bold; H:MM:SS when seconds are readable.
**8:10:29**
